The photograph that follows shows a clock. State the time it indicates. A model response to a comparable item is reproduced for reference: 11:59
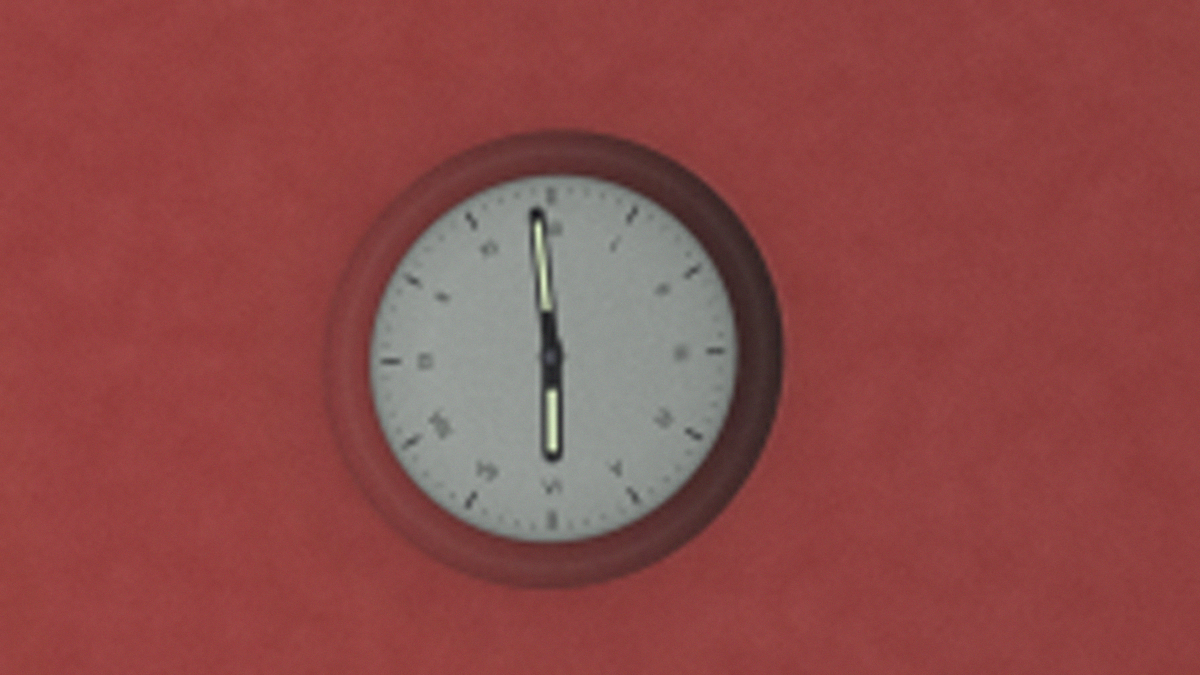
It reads 5:59
